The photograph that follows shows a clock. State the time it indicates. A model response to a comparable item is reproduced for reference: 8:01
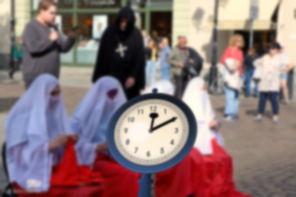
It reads 12:10
